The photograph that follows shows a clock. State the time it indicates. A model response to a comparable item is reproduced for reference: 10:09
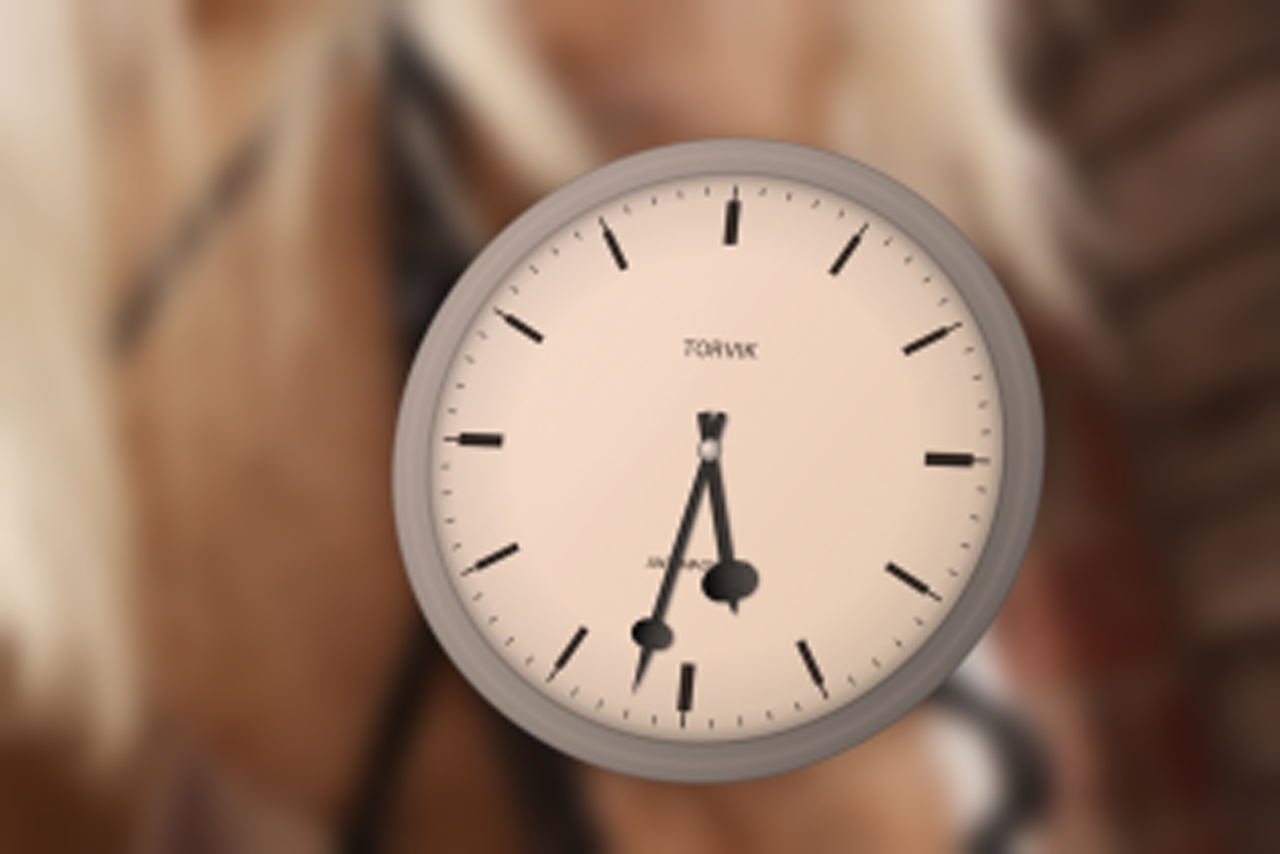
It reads 5:32
